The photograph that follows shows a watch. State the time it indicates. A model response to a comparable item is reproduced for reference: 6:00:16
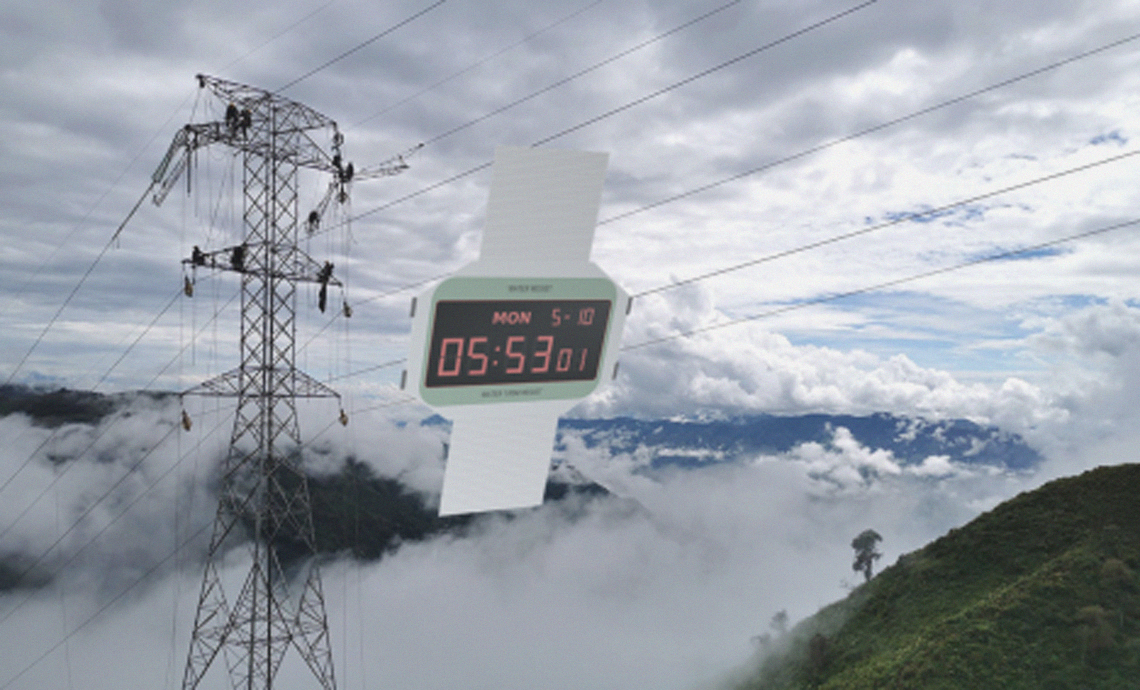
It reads 5:53:01
